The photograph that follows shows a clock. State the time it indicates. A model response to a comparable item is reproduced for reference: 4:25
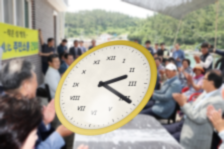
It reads 2:20
